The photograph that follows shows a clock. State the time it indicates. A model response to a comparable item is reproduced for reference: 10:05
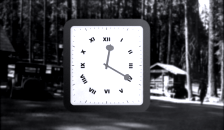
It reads 12:20
